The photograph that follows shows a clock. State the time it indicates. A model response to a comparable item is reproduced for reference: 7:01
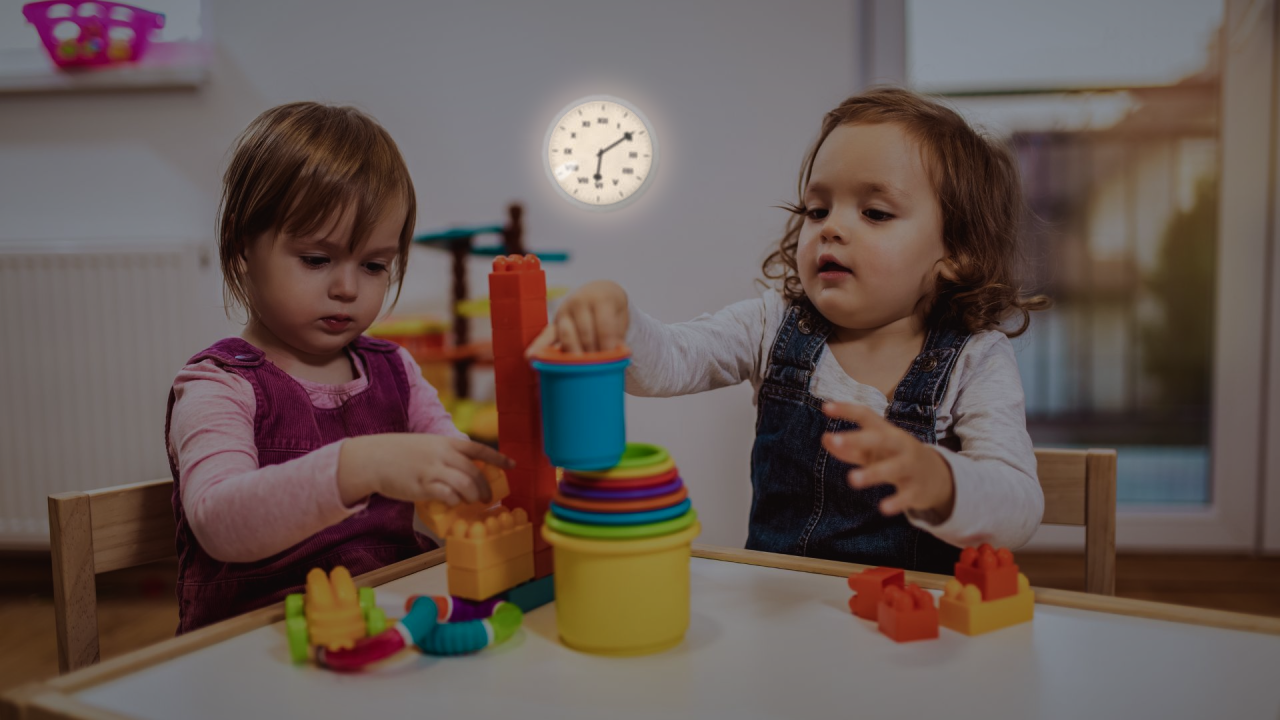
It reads 6:09
